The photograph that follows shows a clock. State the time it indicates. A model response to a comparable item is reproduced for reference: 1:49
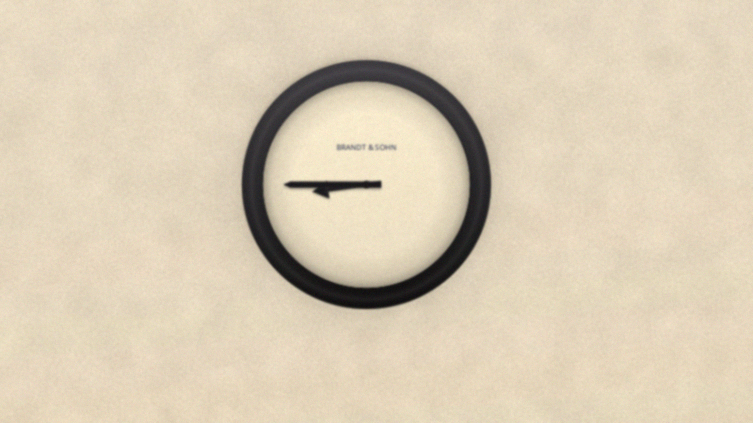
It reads 8:45
